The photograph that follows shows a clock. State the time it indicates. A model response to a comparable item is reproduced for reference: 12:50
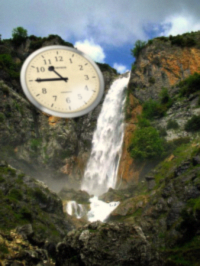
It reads 10:45
